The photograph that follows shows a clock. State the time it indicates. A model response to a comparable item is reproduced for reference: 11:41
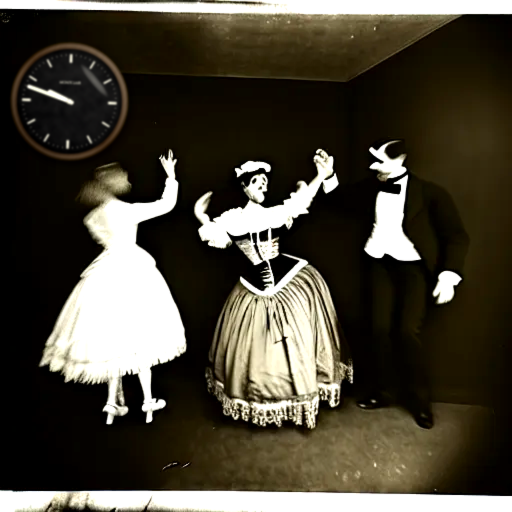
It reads 9:48
